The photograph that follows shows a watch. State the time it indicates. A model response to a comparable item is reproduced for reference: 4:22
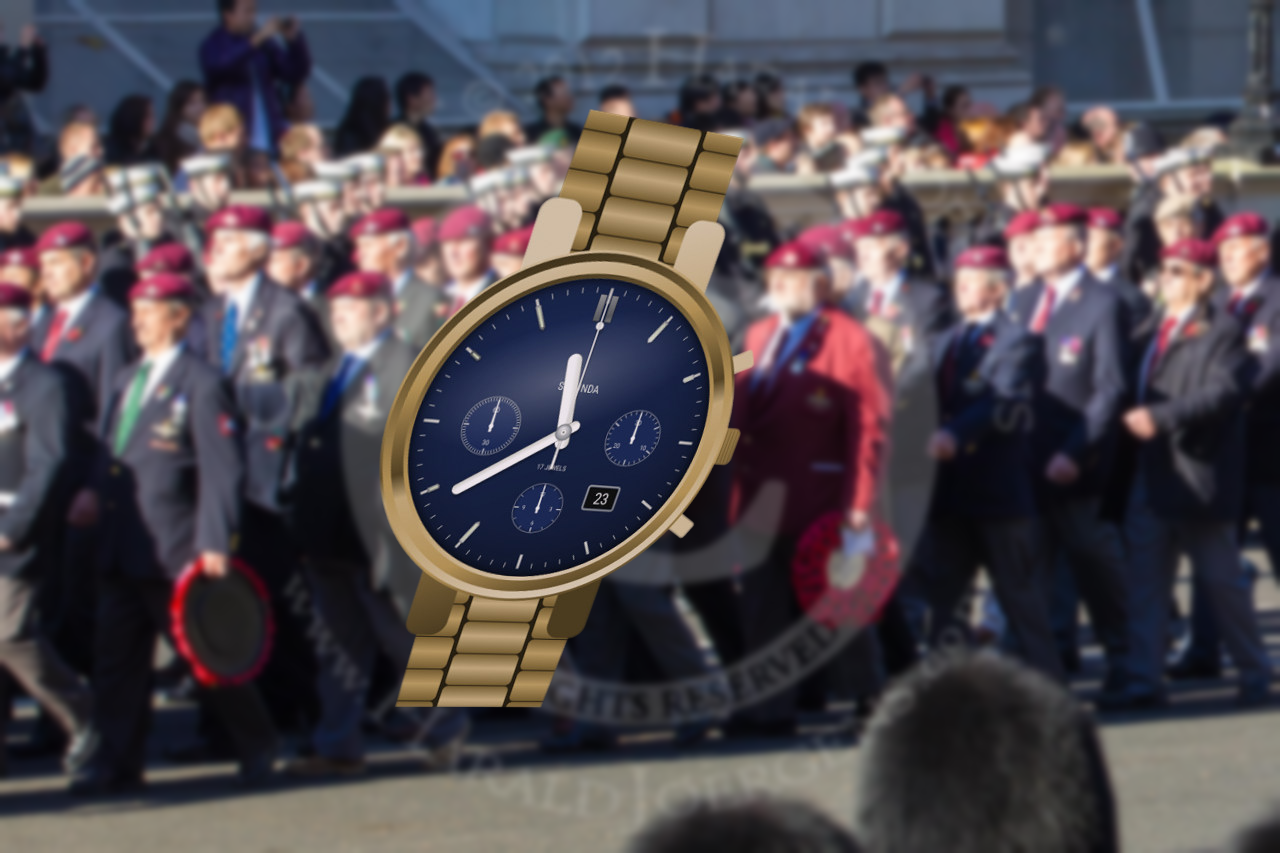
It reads 11:39
